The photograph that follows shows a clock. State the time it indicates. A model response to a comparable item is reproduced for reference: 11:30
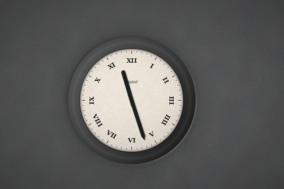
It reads 11:27
